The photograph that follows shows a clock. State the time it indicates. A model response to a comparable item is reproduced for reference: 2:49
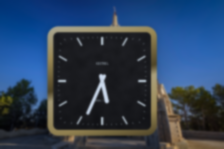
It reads 5:34
